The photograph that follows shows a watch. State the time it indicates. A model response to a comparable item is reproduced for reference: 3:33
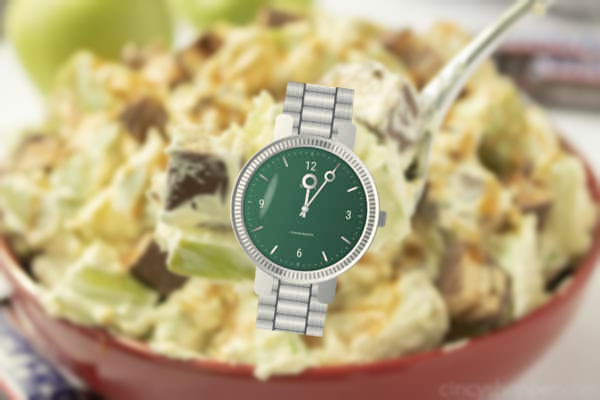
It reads 12:05
